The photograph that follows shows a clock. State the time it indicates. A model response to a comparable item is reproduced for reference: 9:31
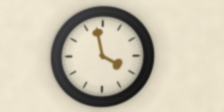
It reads 3:58
